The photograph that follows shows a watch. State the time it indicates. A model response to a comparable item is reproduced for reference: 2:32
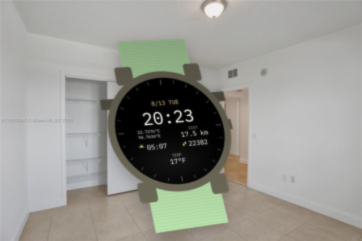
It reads 20:23
